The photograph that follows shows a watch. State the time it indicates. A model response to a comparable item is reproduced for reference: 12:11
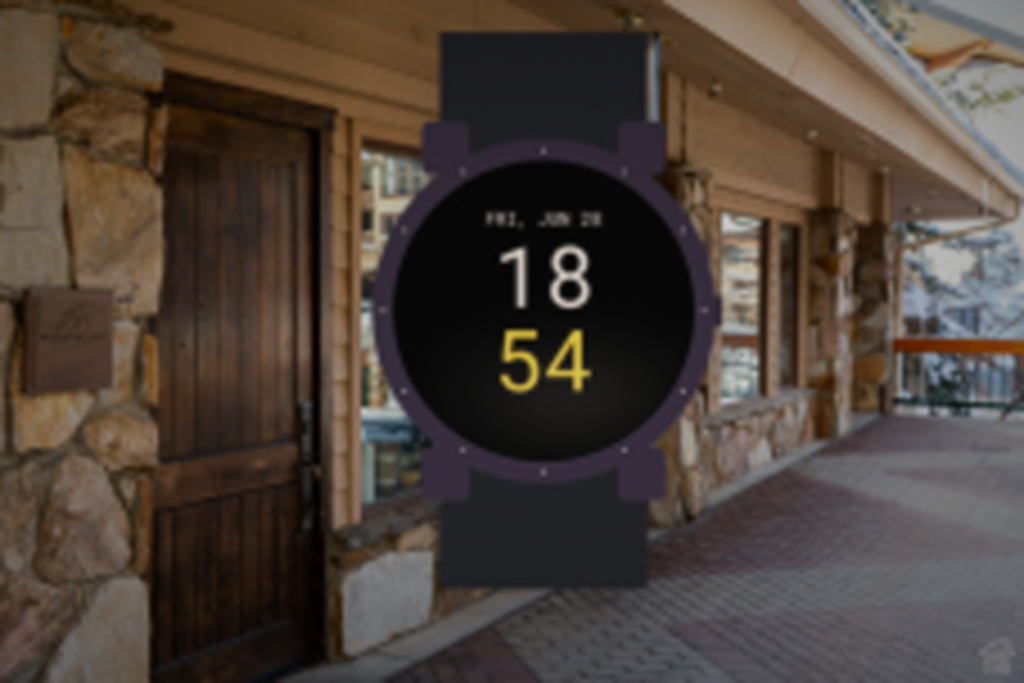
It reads 18:54
